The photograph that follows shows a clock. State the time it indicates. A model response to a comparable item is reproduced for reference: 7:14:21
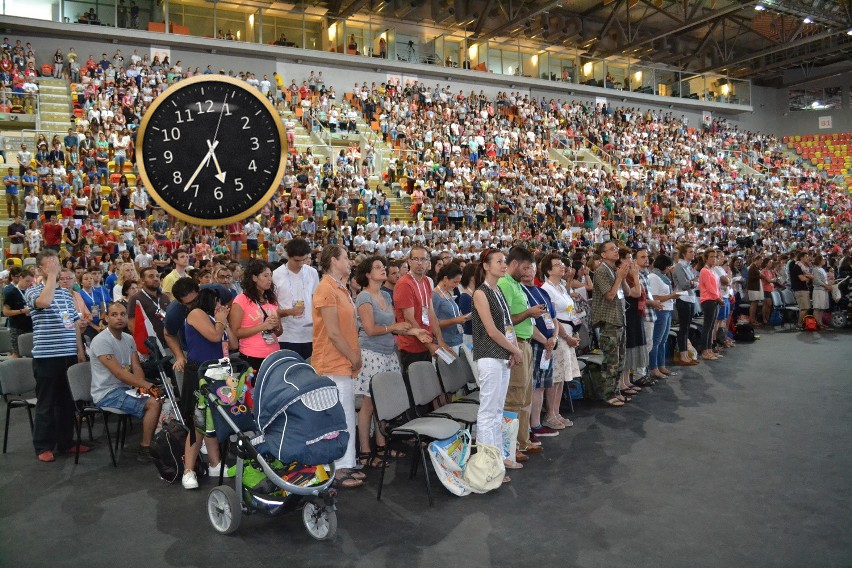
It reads 5:37:04
